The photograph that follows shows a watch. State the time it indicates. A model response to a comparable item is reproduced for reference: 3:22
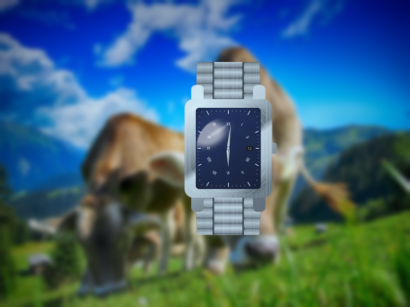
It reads 6:01
